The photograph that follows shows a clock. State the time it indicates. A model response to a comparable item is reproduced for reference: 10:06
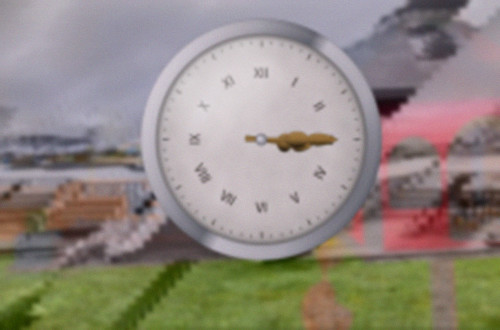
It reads 3:15
